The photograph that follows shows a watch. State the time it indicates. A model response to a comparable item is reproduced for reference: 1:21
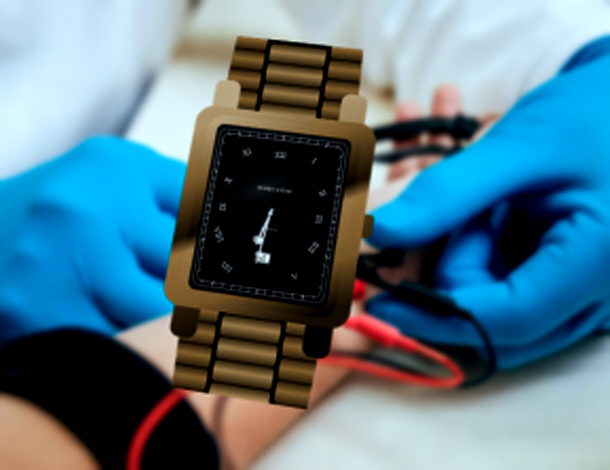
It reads 6:31
